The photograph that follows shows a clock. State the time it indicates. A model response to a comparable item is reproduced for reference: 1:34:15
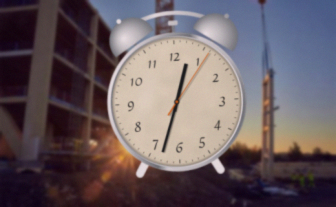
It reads 12:33:06
